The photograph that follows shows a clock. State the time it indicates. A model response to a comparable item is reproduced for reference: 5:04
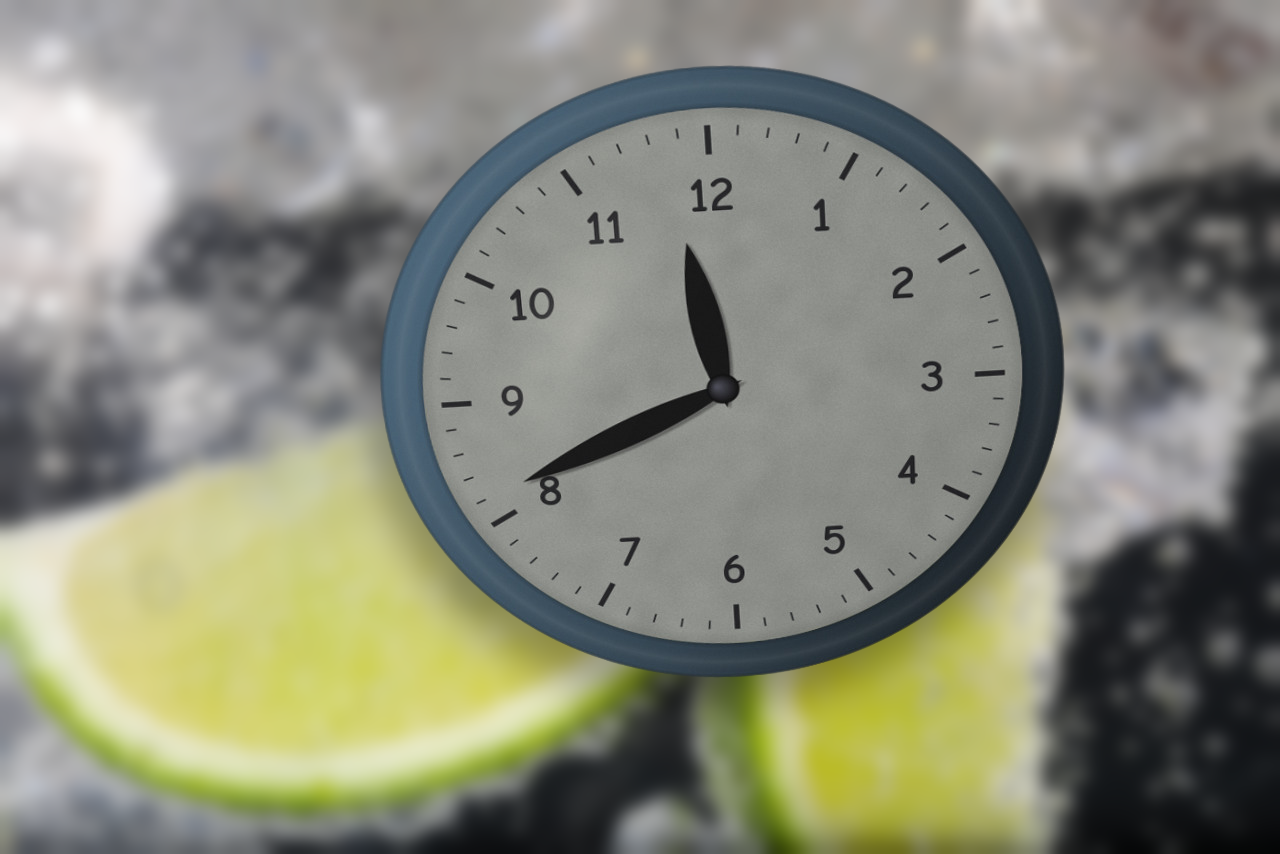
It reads 11:41
